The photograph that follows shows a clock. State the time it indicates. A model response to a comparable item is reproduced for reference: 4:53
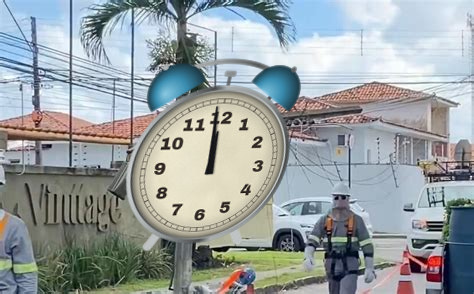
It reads 11:59
